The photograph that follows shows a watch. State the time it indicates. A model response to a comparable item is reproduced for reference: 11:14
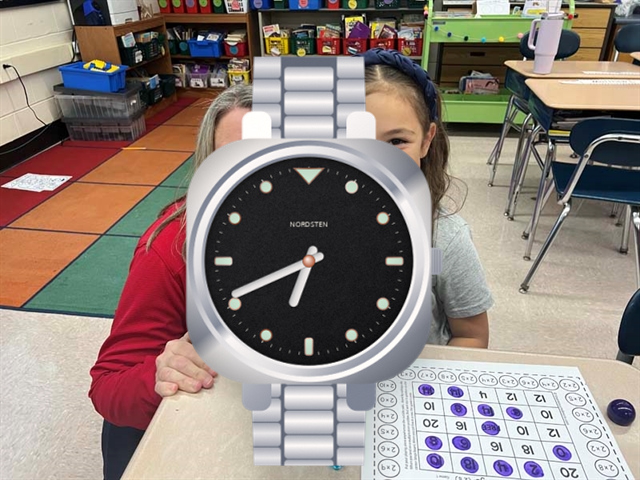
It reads 6:41
